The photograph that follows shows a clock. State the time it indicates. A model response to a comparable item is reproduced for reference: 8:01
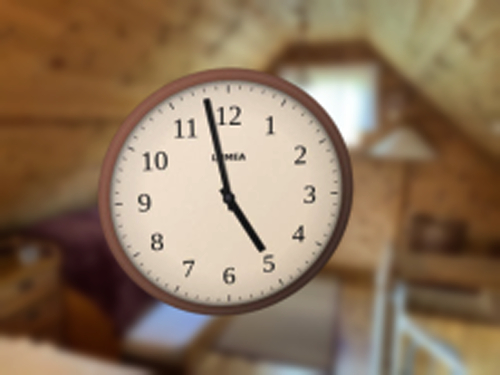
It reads 4:58
